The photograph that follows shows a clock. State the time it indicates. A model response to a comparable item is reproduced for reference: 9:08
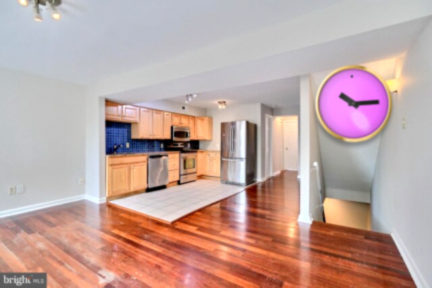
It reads 10:15
